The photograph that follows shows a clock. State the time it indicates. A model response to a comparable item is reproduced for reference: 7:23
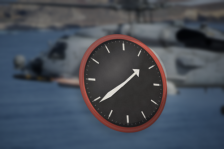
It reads 1:39
